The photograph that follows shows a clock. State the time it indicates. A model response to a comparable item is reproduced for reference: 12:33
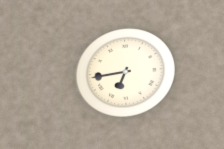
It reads 6:44
